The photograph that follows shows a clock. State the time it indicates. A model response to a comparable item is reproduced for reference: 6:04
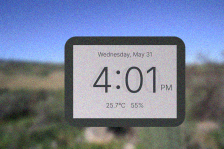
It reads 4:01
